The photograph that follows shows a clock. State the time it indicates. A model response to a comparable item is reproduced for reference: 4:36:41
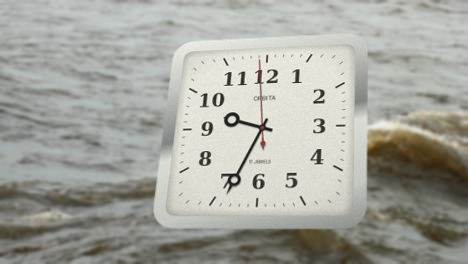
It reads 9:33:59
